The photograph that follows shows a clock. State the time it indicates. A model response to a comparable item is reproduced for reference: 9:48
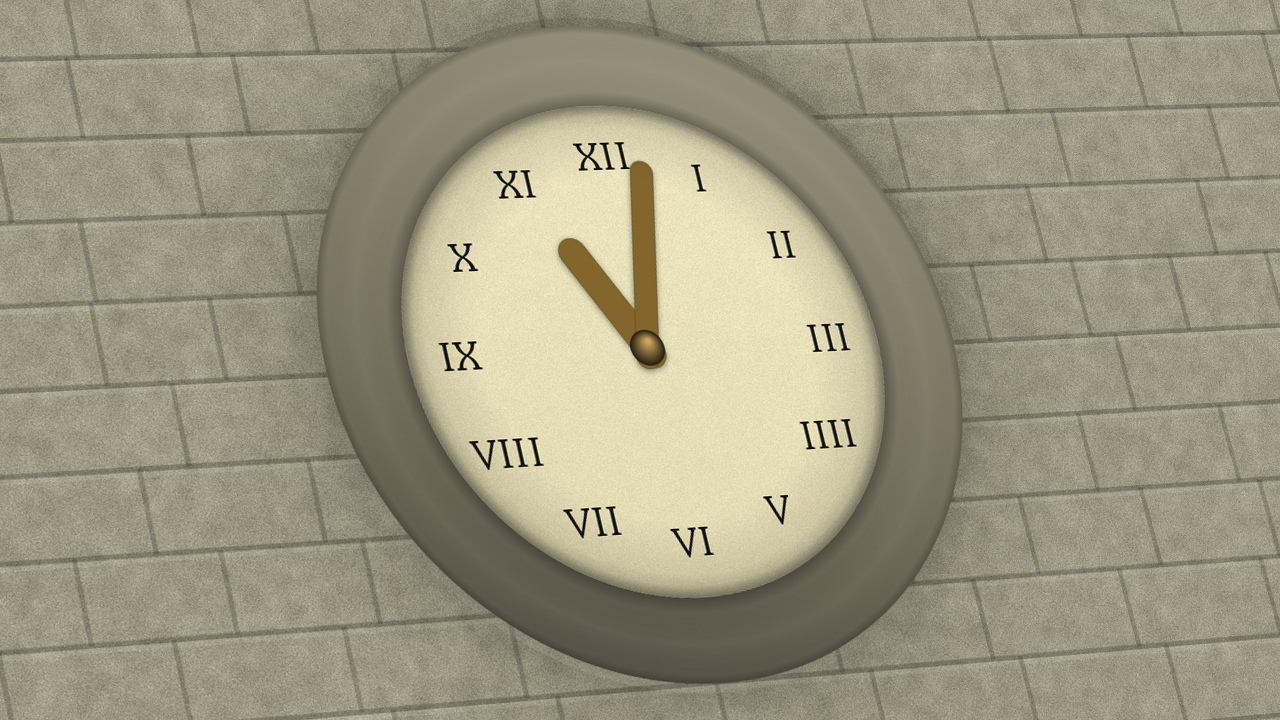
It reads 11:02
